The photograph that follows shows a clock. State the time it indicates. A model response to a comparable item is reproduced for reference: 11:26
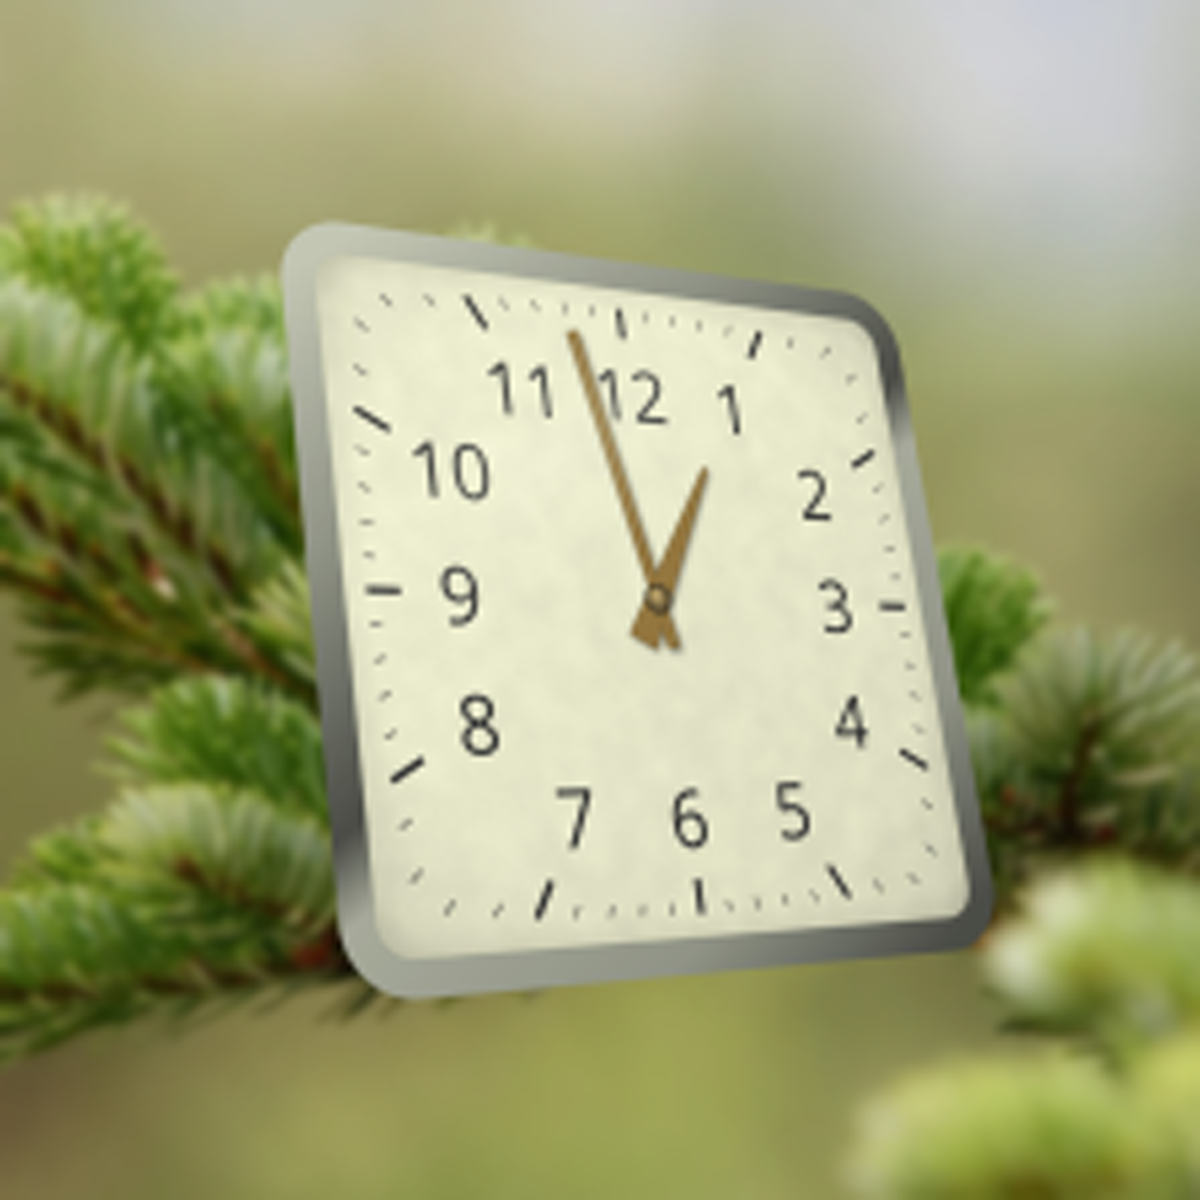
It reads 12:58
